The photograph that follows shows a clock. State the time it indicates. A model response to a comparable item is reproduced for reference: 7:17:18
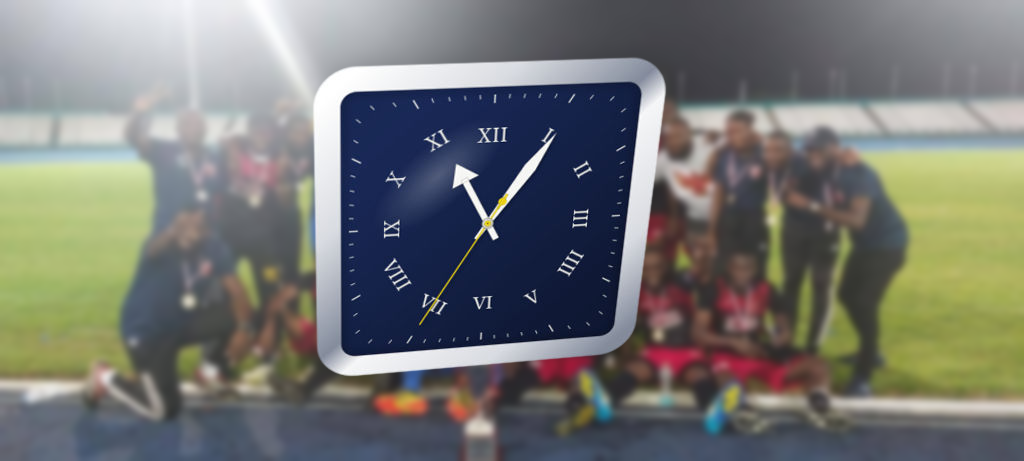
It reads 11:05:35
